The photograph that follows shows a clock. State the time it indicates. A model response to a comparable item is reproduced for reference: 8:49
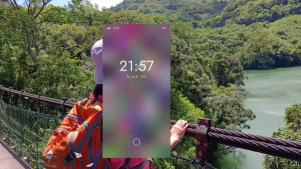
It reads 21:57
